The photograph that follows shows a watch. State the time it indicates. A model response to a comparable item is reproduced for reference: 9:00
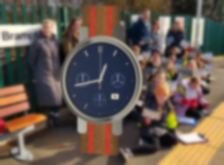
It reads 12:43
